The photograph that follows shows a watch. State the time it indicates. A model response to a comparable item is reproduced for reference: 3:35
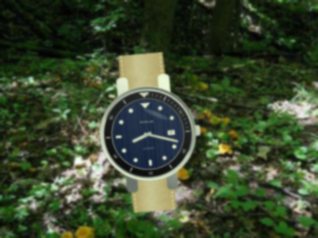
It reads 8:18
